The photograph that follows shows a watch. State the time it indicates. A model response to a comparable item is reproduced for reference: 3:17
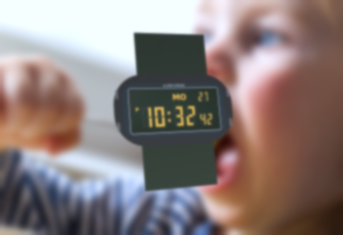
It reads 10:32
